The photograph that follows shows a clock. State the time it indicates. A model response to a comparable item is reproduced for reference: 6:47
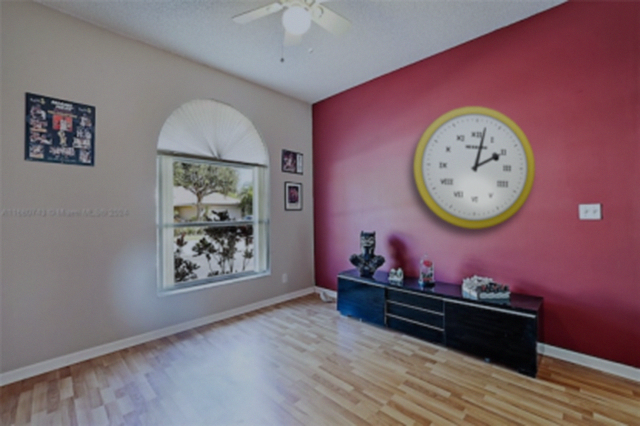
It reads 2:02
